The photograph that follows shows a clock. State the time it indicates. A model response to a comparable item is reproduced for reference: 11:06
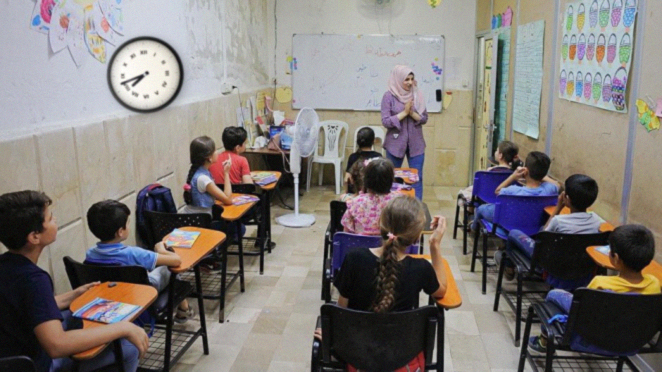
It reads 7:42
